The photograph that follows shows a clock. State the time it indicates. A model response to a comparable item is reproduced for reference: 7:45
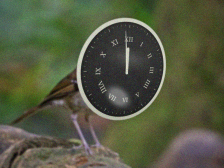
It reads 11:59
